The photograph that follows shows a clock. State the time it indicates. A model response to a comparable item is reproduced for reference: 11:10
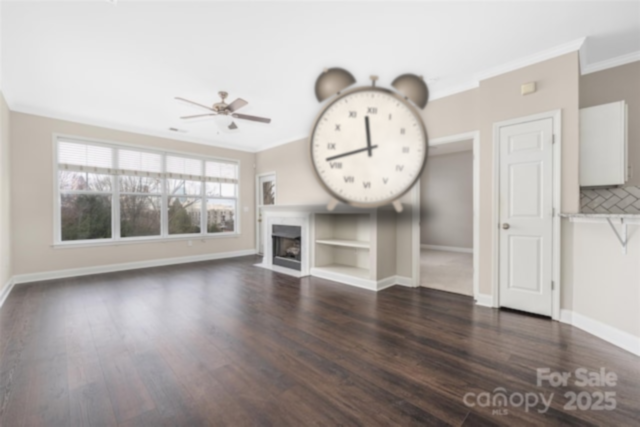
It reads 11:42
